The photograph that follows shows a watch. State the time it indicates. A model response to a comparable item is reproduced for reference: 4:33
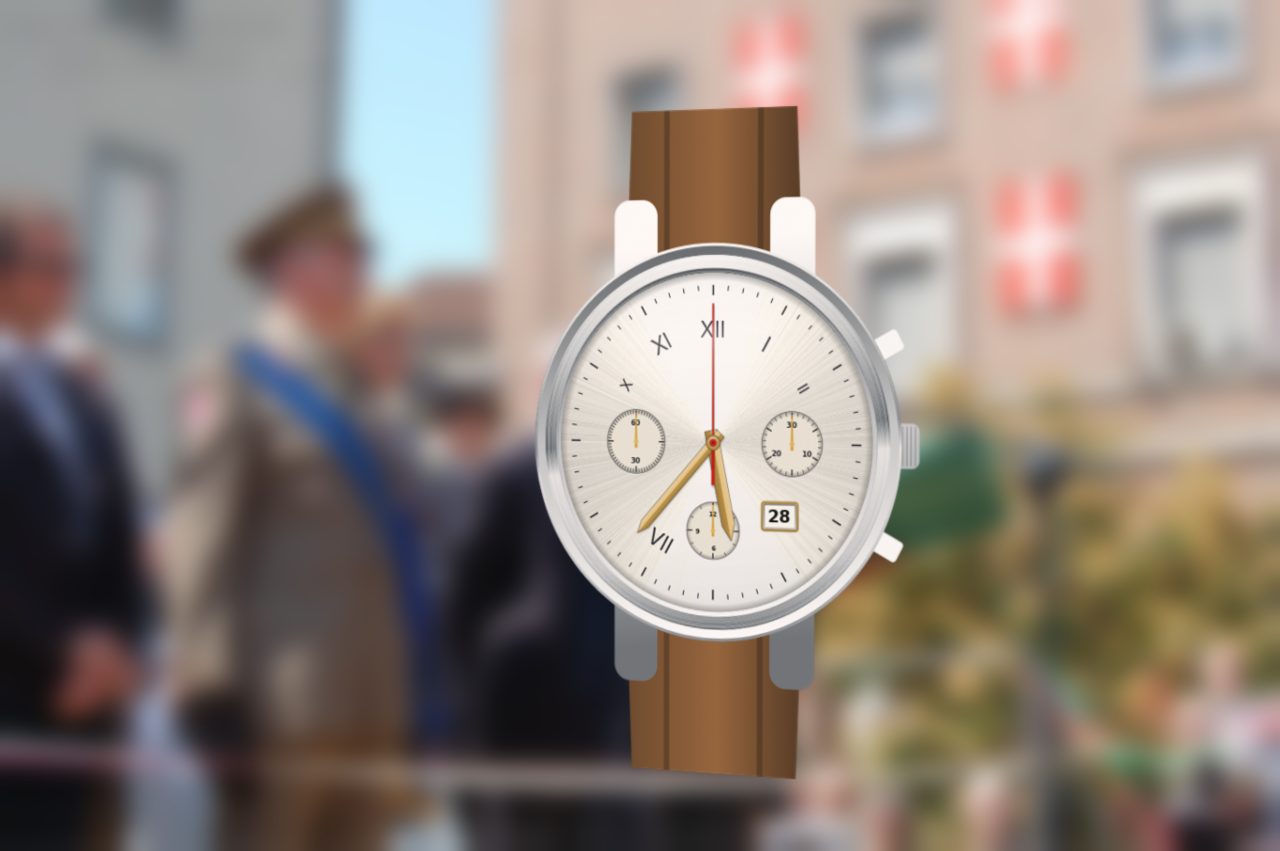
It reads 5:37
